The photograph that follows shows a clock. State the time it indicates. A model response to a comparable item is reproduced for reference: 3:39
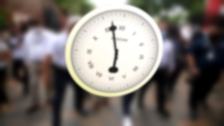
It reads 5:57
